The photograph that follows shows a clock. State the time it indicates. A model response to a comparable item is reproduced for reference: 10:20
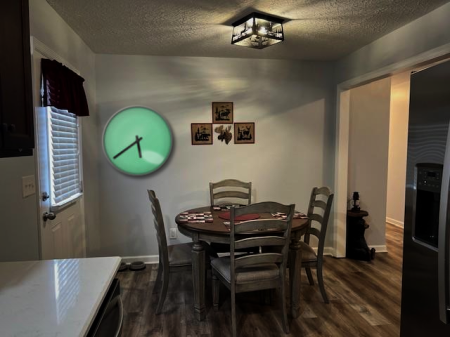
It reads 5:39
